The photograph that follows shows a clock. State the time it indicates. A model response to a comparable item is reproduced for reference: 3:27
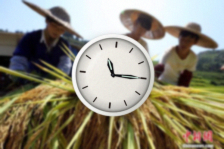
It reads 11:15
